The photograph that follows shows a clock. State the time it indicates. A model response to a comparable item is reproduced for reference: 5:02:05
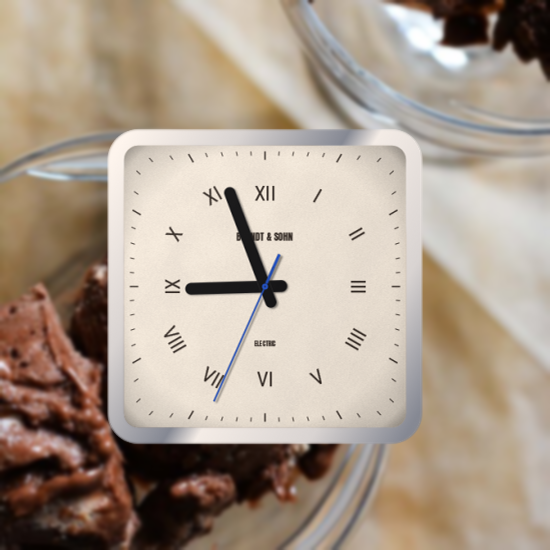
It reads 8:56:34
